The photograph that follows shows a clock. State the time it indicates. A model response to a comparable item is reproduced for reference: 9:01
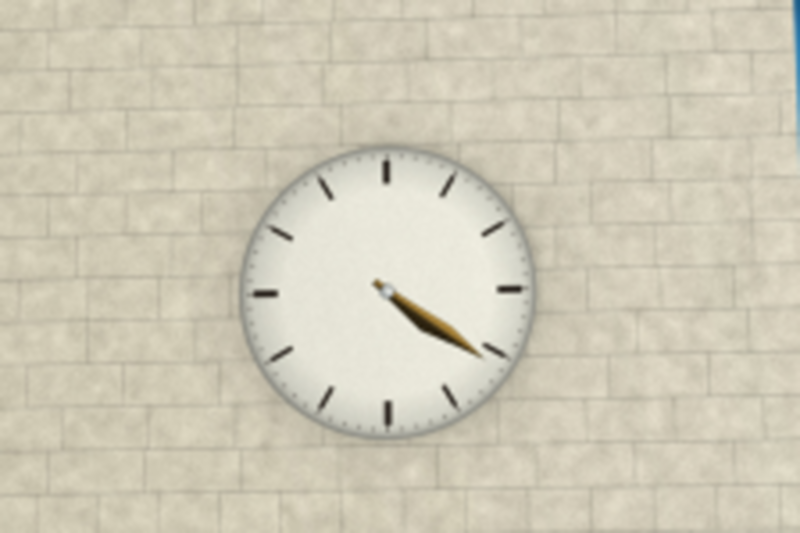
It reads 4:21
